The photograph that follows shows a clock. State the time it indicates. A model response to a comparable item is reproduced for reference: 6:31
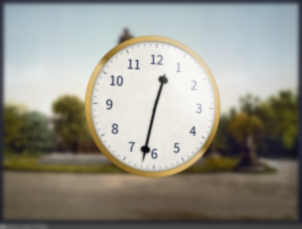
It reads 12:32
